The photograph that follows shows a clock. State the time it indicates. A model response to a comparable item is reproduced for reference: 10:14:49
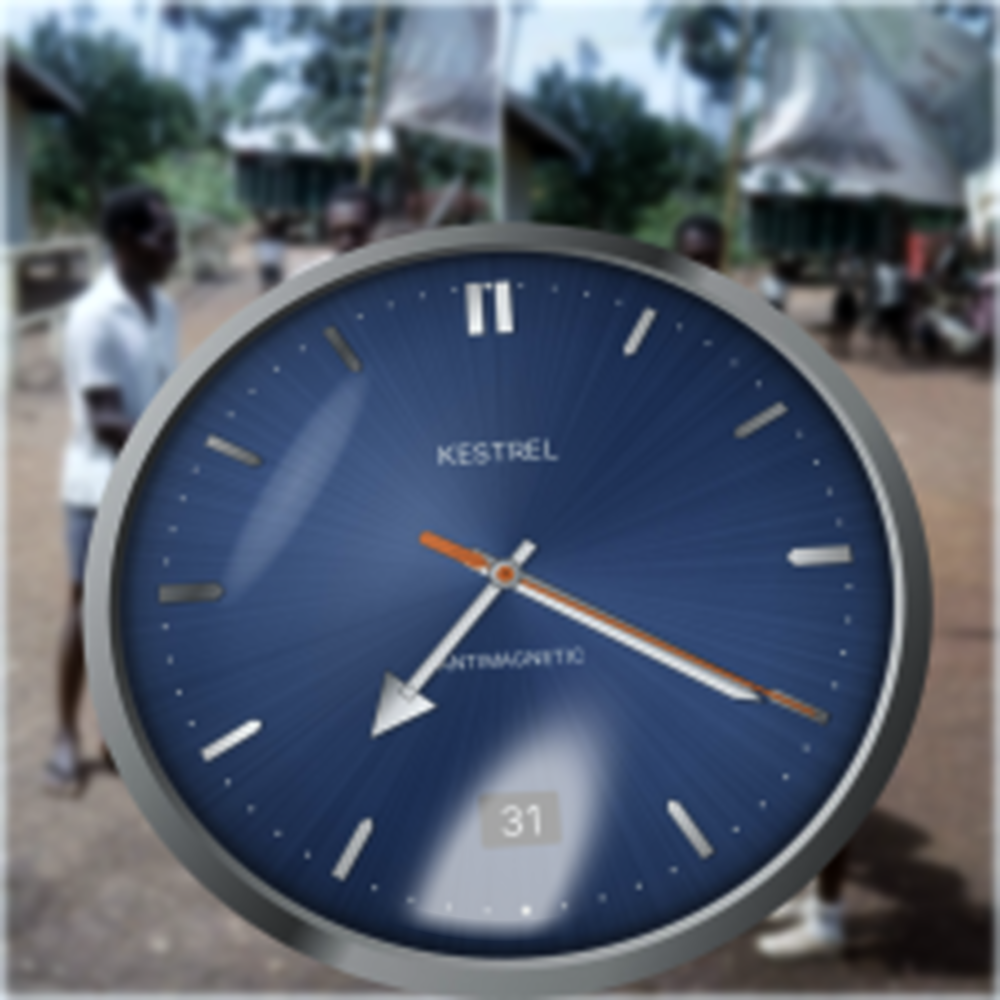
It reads 7:20:20
